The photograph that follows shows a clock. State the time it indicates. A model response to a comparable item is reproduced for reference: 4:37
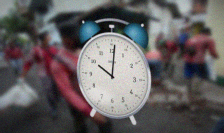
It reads 10:01
